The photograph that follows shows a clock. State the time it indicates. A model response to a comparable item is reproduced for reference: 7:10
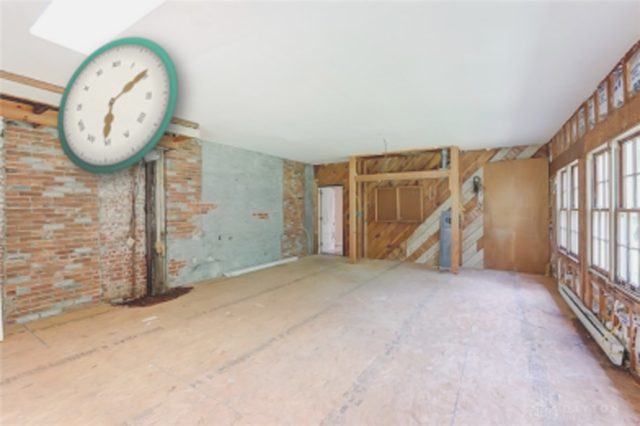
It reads 6:09
